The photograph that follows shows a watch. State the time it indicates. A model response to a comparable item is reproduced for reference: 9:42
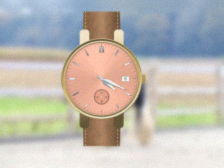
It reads 4:19
